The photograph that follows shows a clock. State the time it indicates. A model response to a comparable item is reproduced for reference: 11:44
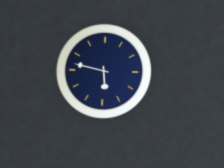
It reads 5:47
